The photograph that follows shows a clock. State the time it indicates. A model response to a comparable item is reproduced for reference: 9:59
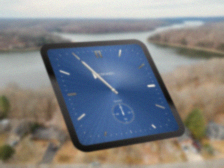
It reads 10:55
